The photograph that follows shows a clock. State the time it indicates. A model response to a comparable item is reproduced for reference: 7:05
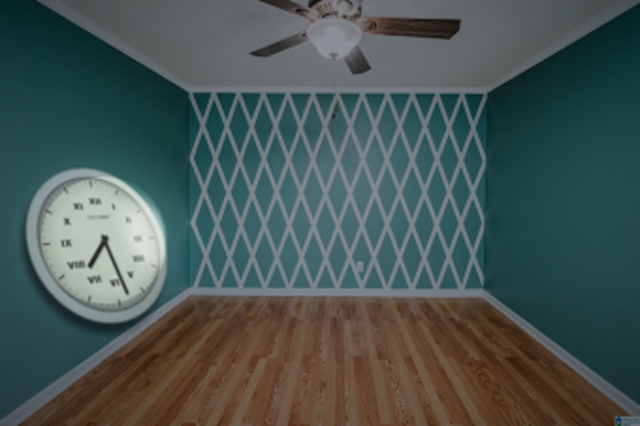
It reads 7:28
